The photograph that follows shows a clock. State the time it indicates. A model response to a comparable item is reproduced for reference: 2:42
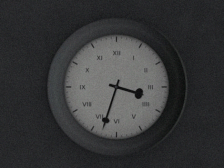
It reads 3:33
